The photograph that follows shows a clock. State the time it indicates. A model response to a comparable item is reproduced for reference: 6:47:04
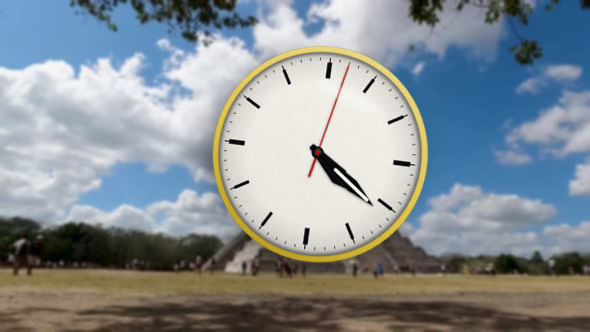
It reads 4:21:02
